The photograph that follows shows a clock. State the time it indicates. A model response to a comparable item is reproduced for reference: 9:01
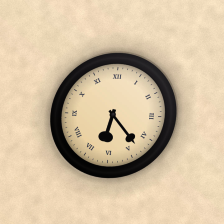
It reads 6:23
